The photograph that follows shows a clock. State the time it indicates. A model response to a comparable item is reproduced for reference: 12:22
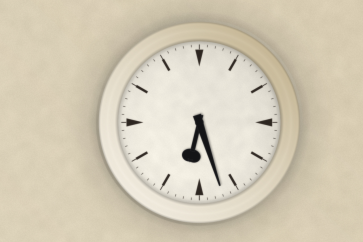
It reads 6:27
